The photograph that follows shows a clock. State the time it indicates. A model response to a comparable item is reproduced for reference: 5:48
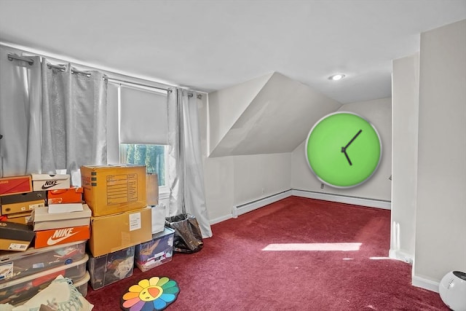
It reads 5:07
